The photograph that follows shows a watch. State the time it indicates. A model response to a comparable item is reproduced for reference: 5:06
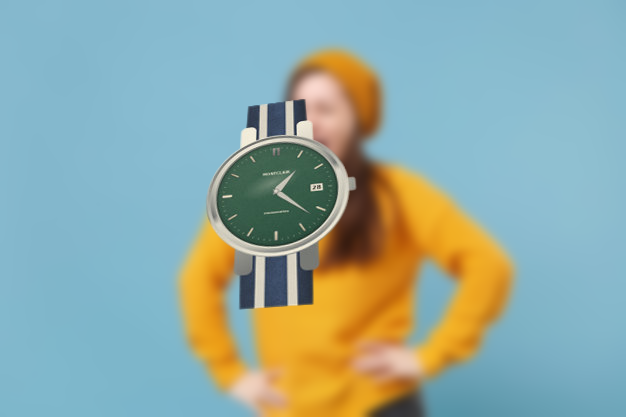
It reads 1:22
